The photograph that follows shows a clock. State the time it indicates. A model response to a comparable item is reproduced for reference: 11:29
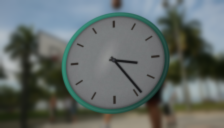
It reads 3:24
